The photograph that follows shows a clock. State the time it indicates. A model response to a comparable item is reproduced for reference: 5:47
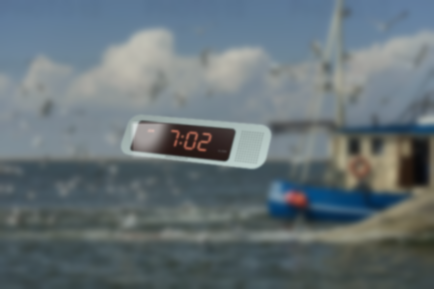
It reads 7:02
